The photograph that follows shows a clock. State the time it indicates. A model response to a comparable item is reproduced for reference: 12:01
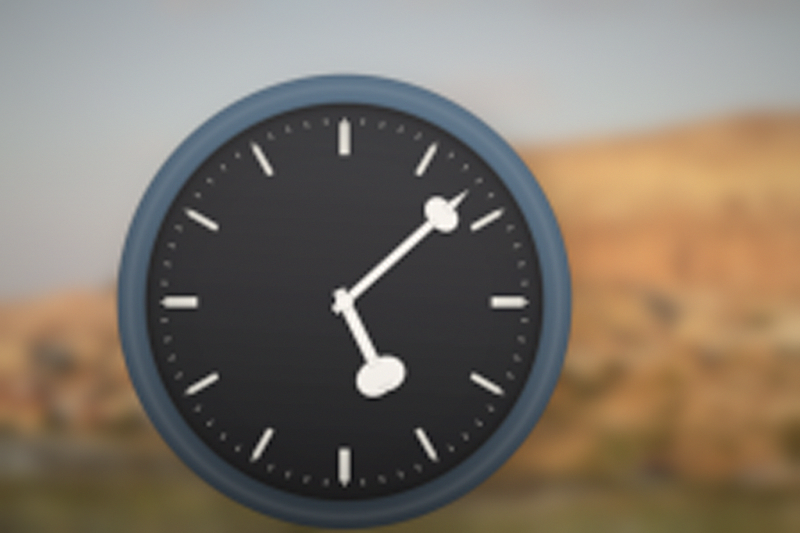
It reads 5:08
